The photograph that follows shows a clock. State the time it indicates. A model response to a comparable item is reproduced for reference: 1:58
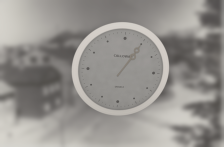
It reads 1:05
